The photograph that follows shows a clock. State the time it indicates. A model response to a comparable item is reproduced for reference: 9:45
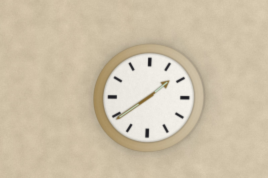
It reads 1:39
